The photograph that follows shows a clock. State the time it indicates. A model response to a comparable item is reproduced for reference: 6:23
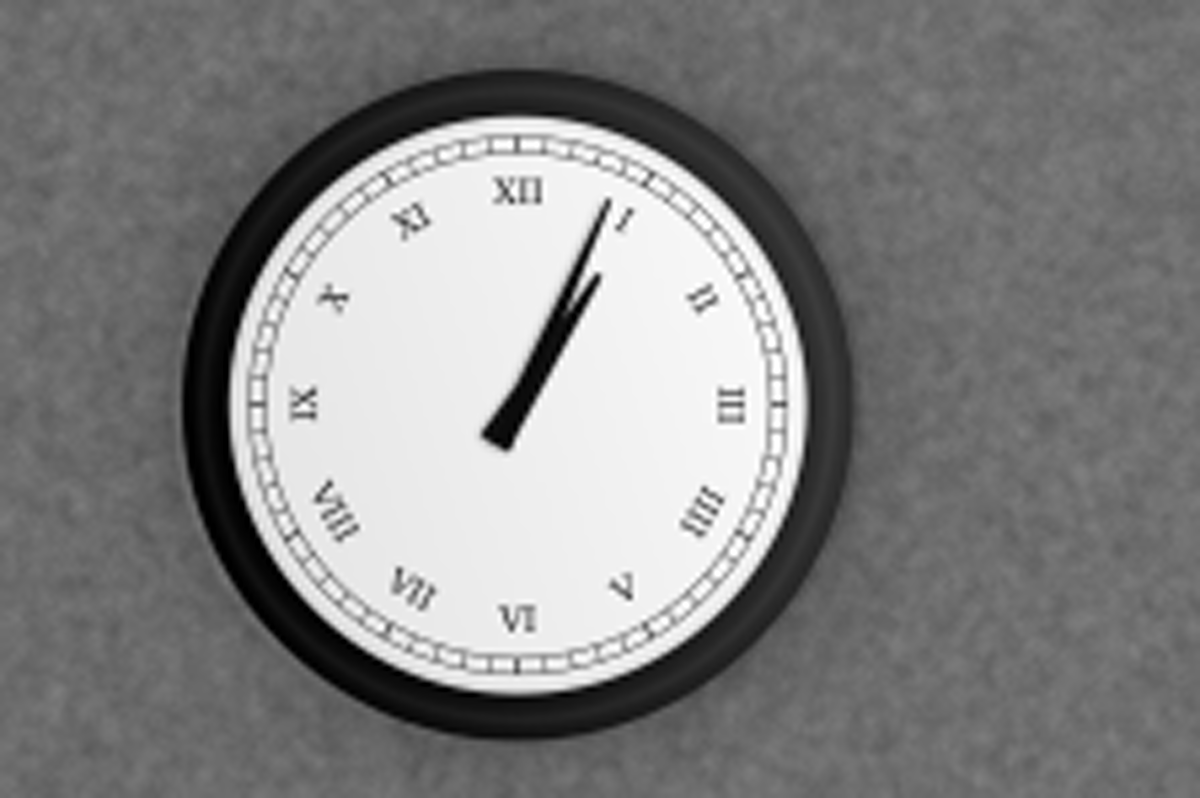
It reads 1:04
